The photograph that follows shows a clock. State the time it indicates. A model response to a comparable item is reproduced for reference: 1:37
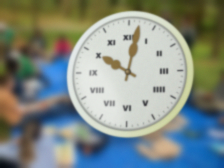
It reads 10:02
